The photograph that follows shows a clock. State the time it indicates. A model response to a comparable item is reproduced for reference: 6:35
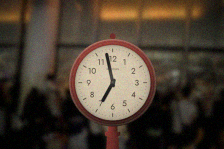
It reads 6:58
